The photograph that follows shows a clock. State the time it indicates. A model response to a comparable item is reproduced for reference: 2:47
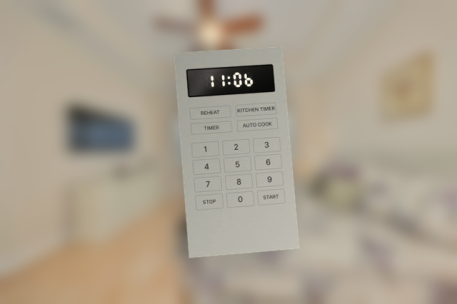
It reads 11:06
